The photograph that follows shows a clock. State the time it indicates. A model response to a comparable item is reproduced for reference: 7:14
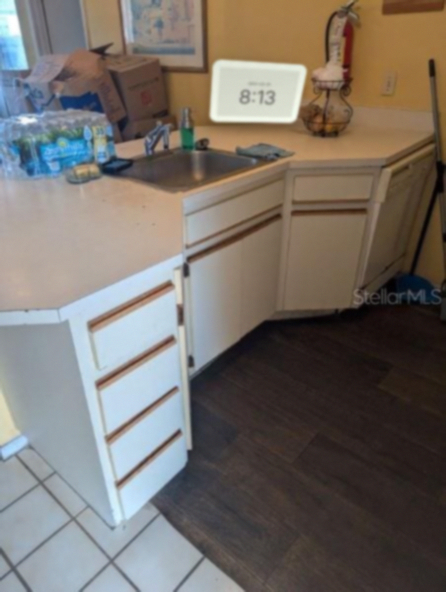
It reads 8:13
